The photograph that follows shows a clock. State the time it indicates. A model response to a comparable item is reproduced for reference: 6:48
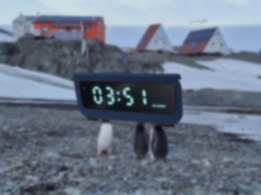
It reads 3:51
